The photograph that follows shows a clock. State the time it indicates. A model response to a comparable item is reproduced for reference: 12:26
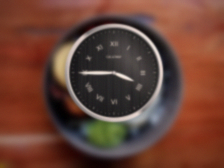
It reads 3:45
